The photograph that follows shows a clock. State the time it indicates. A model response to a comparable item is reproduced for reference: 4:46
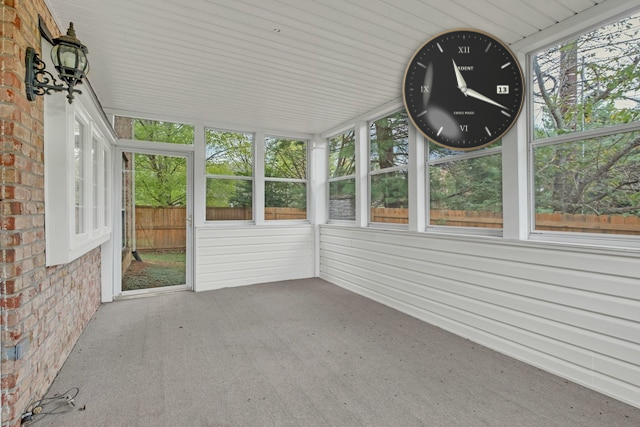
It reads 11:19
